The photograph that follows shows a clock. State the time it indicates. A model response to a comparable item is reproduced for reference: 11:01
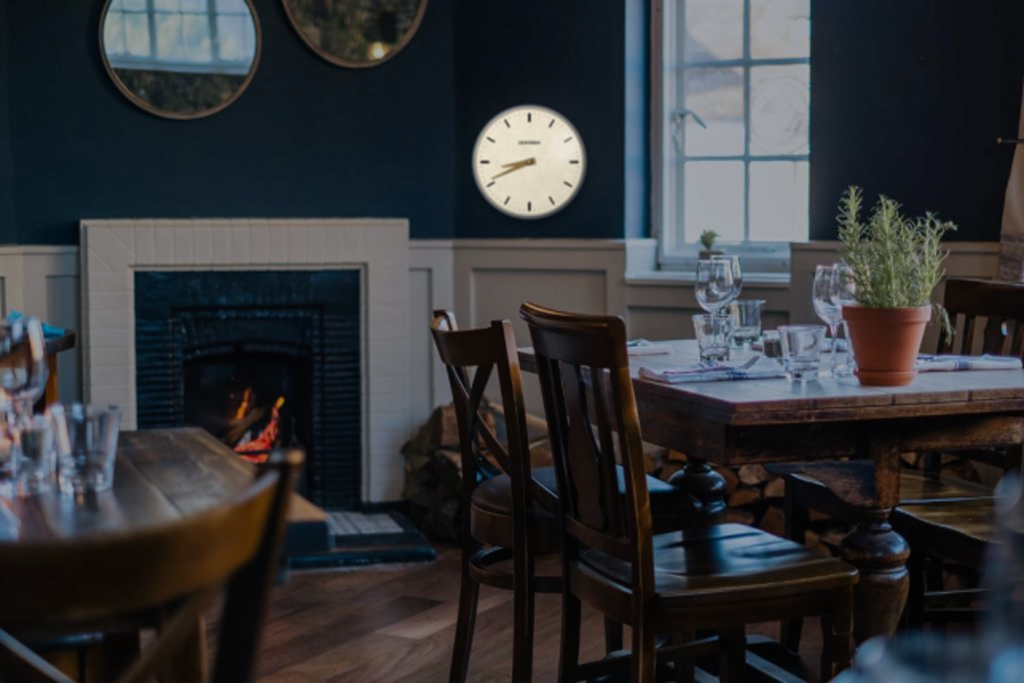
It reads 8:41
